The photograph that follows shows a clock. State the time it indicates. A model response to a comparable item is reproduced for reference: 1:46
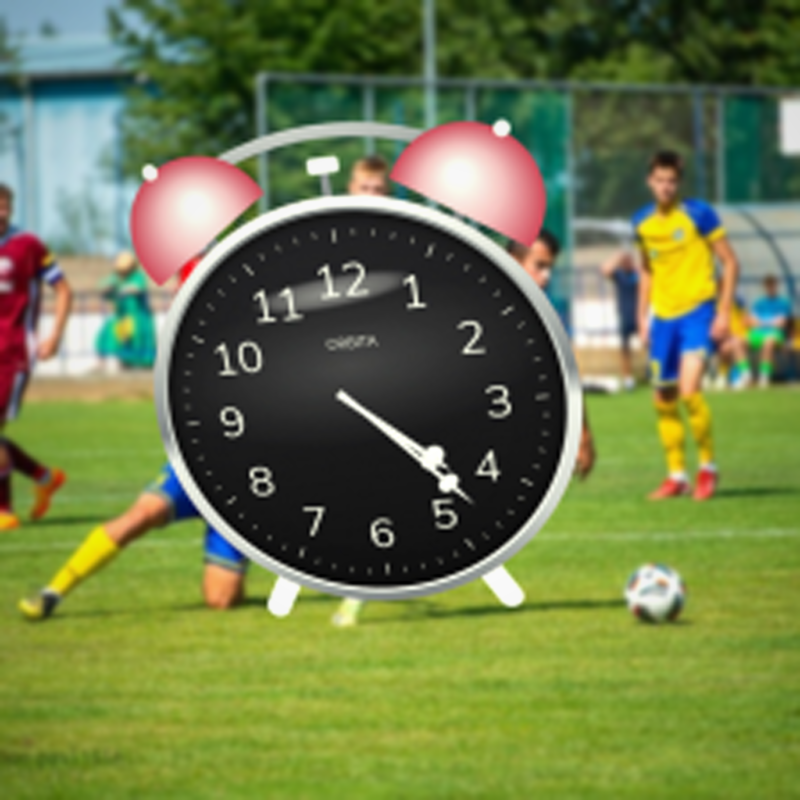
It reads 4:23
